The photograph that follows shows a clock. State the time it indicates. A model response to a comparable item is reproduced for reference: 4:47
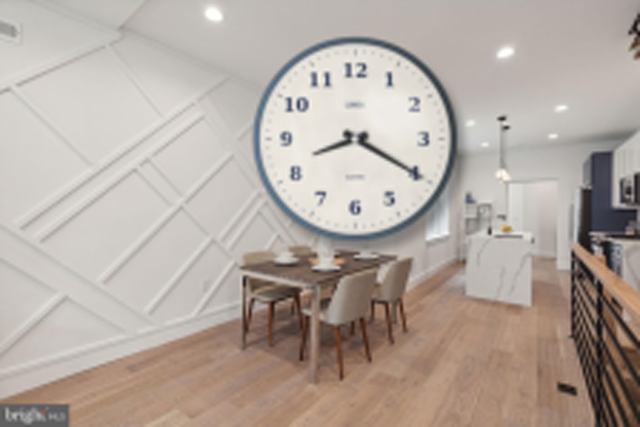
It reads 8:20
